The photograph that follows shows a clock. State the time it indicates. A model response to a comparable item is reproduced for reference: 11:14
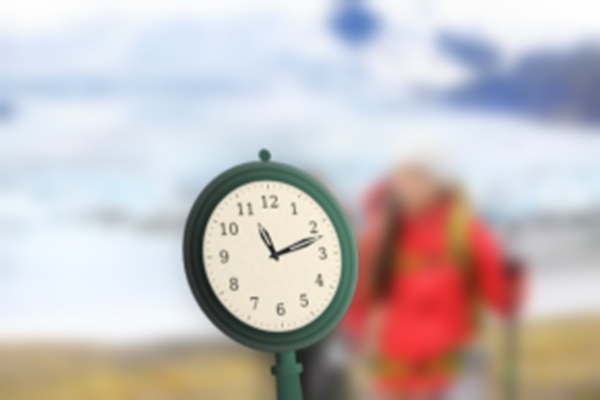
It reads 11:12
